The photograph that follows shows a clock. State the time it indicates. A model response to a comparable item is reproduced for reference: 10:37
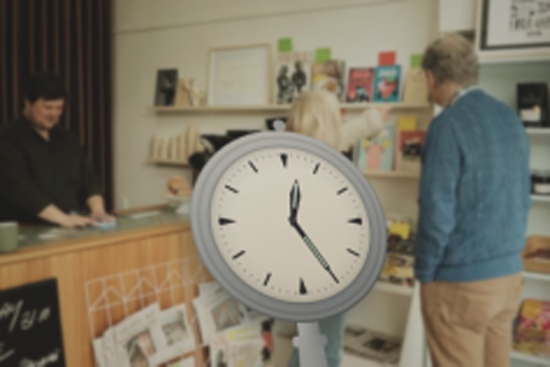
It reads 12:25
